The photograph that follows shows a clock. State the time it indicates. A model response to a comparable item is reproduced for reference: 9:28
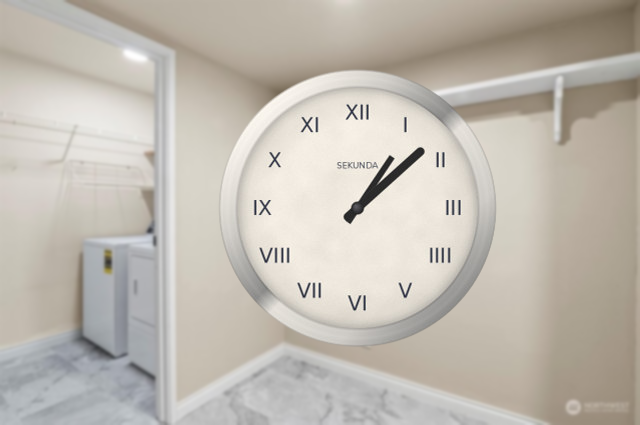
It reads 1:08
